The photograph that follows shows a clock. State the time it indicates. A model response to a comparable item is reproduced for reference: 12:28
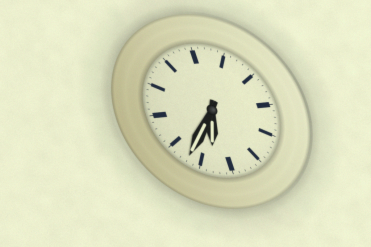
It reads 6:37
